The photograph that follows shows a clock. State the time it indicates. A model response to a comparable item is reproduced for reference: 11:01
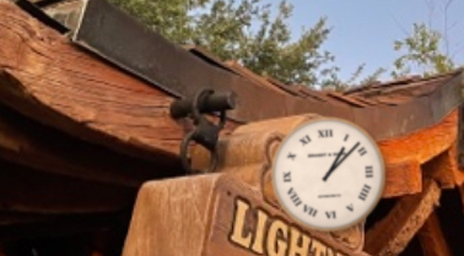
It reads 1:08
